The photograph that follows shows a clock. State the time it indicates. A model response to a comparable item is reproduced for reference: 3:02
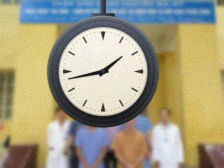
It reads 1:43
